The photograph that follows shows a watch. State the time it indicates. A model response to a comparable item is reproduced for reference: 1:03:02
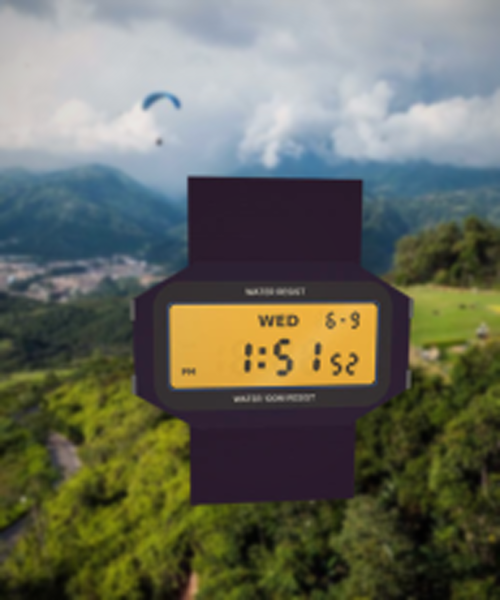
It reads 1:51:52
